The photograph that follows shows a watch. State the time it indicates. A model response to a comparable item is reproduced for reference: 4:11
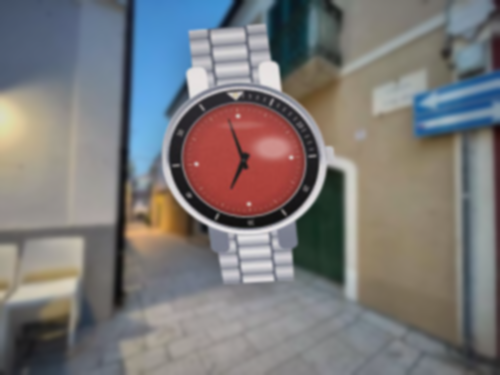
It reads 6:58
